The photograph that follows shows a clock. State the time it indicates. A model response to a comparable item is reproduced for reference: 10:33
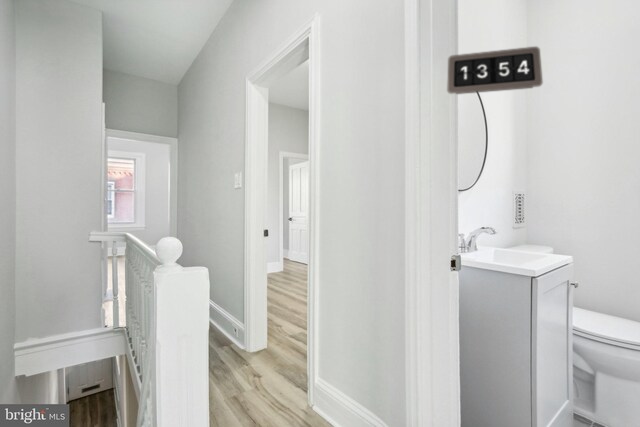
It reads 13:54
